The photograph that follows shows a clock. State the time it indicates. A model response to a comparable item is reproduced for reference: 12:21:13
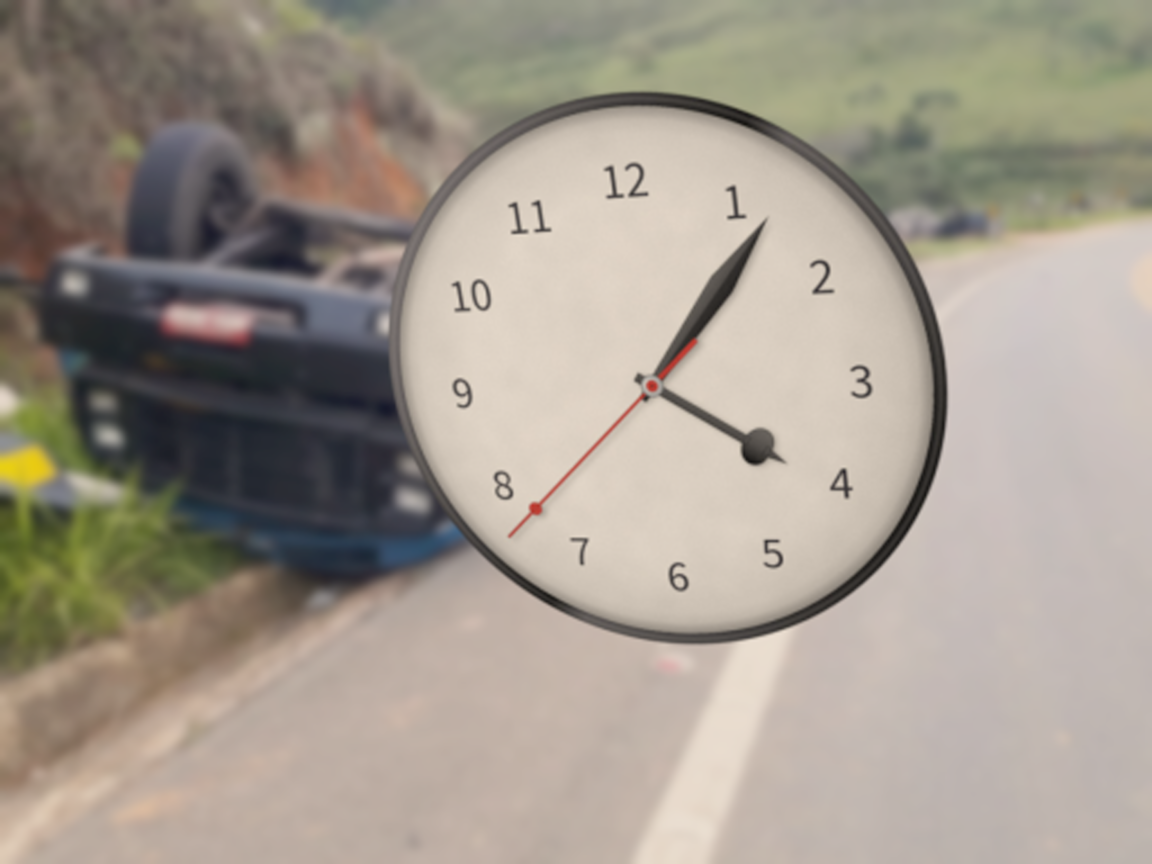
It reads 4:06:38
